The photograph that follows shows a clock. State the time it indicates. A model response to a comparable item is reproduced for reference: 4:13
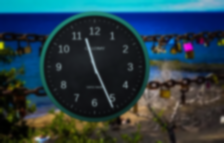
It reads 11:26
